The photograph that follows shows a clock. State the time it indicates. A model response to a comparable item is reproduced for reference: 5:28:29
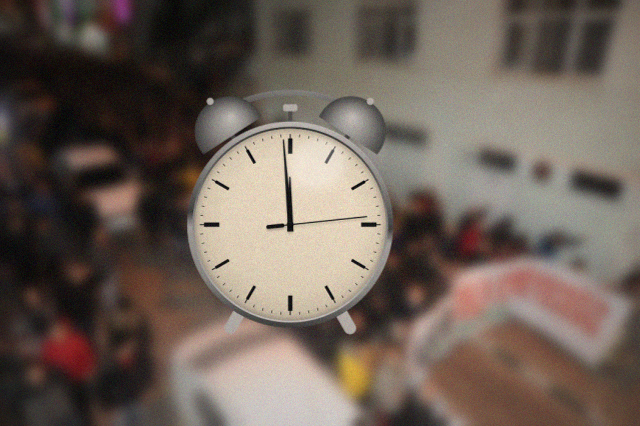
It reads 11:59:14
